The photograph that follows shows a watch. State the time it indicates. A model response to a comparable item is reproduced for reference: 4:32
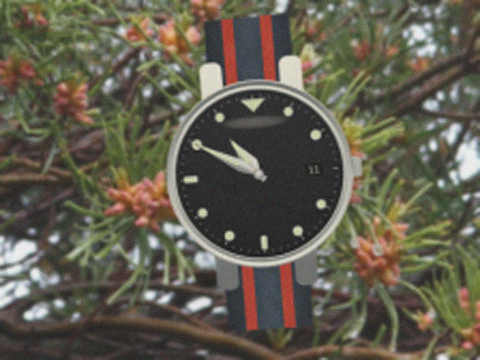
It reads 10:50
